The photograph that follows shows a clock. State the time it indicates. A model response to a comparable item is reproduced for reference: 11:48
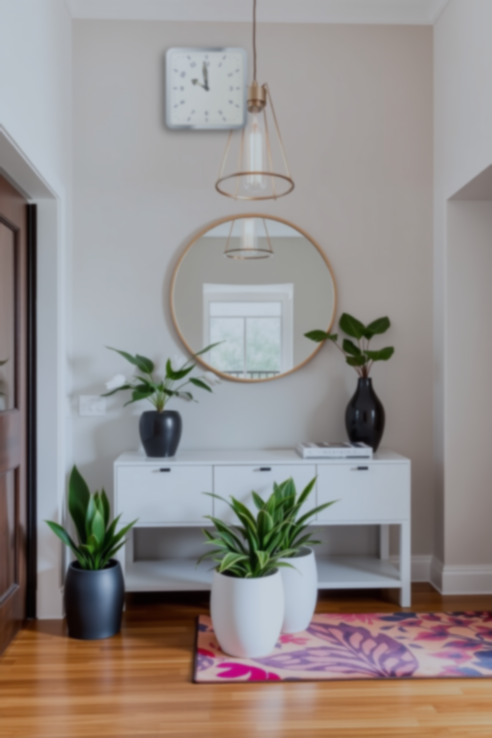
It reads 9:59
